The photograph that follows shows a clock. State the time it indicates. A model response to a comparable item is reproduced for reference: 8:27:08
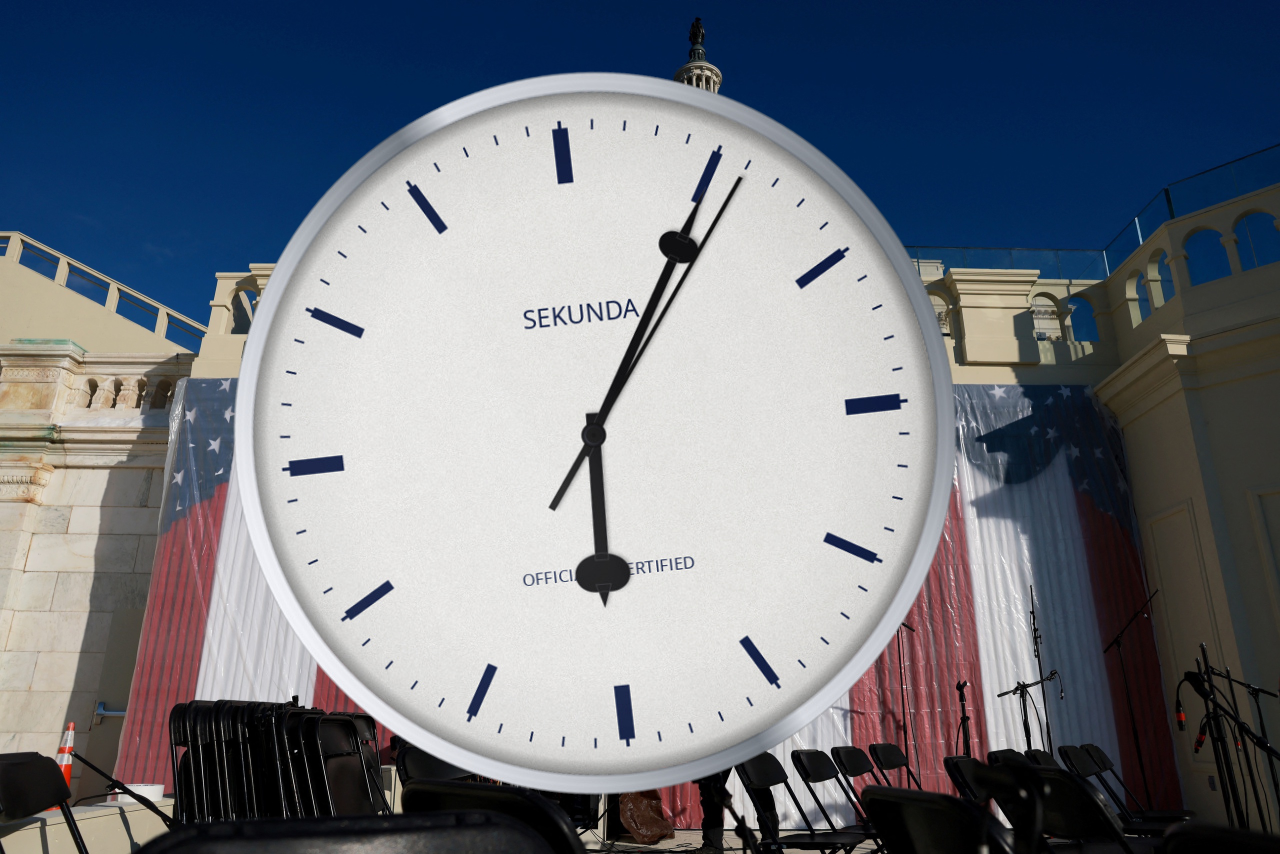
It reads 6:05:06
